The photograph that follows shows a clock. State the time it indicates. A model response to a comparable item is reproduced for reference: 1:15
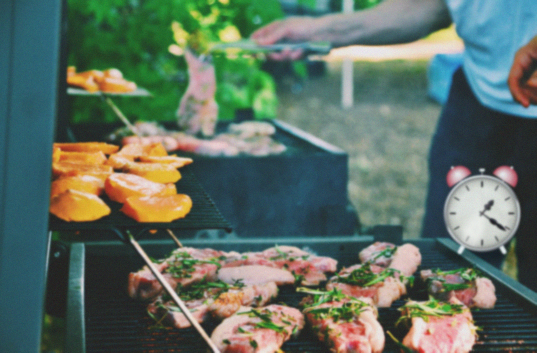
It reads 1:21
